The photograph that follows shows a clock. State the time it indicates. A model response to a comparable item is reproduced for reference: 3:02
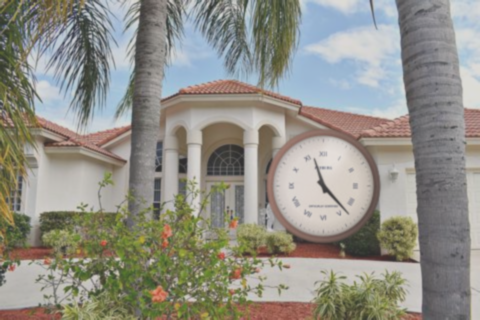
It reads 11:23
